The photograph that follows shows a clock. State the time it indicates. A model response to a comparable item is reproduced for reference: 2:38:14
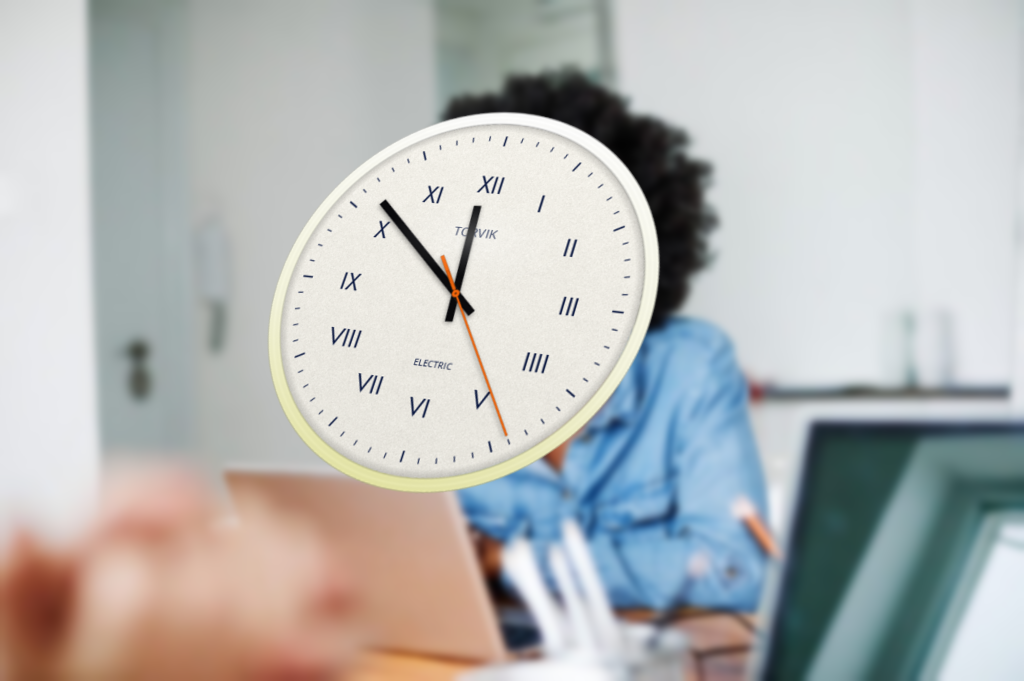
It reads 11:51:24
